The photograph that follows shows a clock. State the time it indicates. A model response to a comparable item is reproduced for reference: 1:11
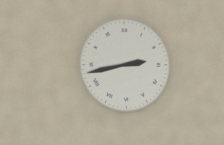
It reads 2:43
